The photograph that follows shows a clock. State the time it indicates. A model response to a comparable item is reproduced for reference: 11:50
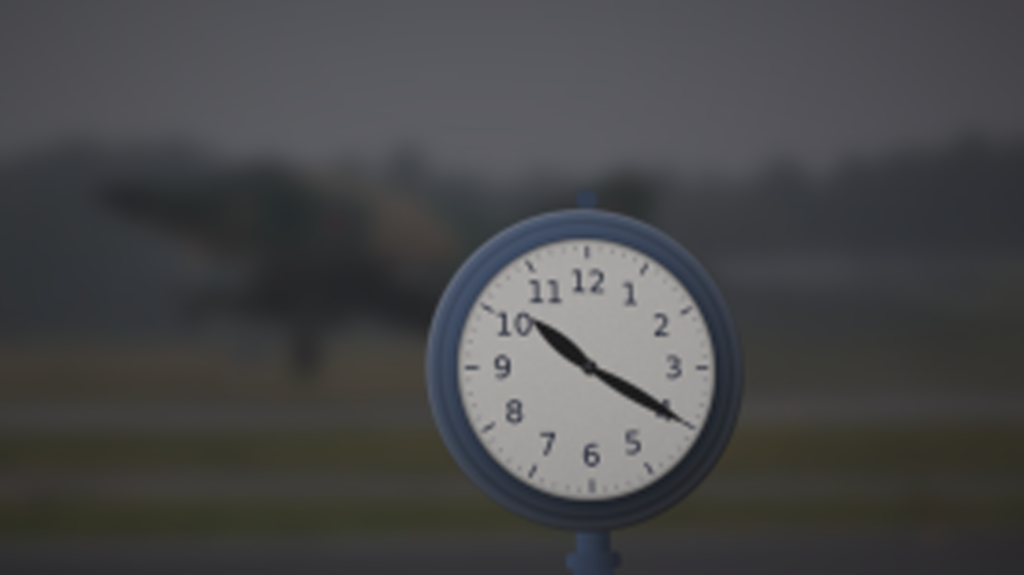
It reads 10:20
